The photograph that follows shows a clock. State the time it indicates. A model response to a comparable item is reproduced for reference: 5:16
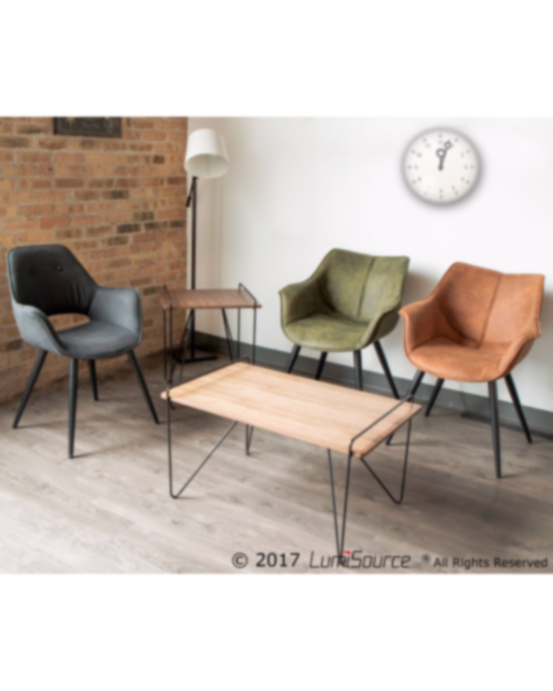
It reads 12:03
